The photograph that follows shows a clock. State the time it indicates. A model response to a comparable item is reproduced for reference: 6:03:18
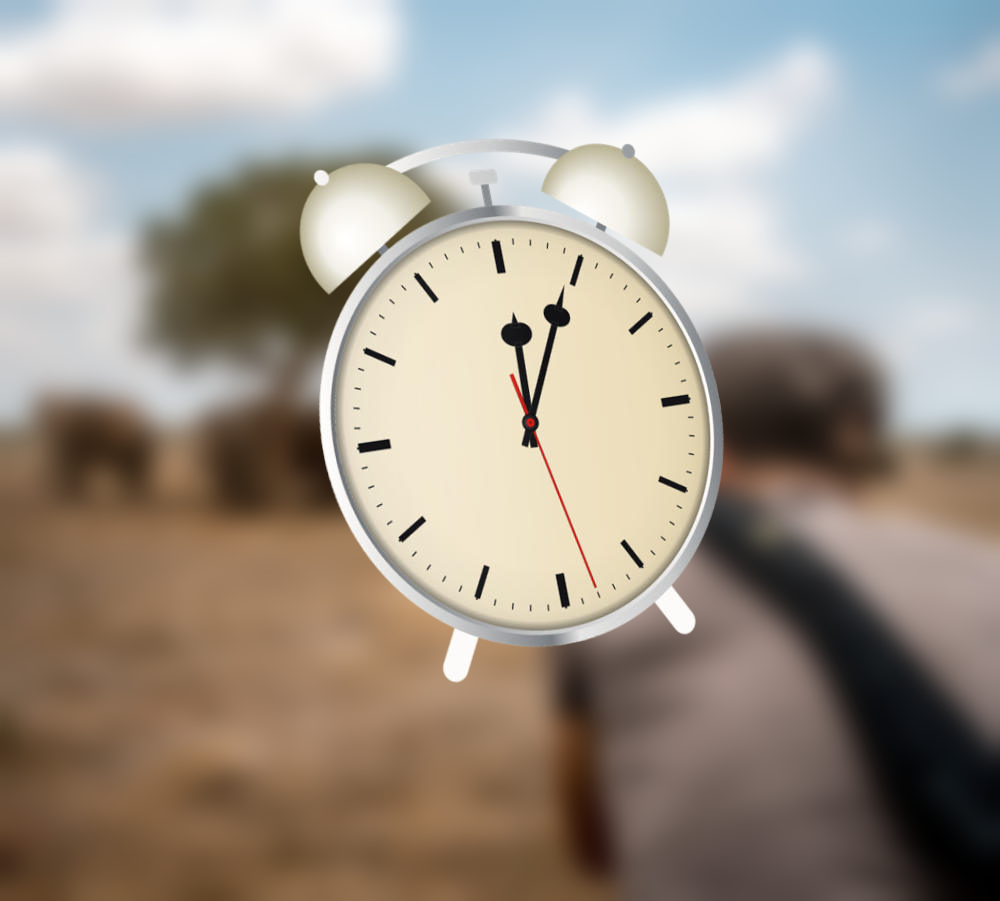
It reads 12:04:28
